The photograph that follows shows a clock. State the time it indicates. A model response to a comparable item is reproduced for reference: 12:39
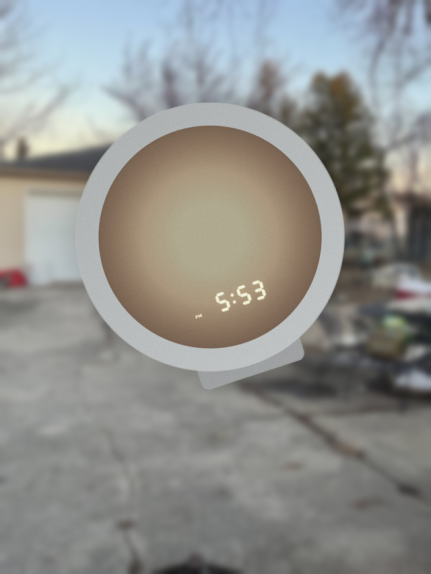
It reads 5:53
